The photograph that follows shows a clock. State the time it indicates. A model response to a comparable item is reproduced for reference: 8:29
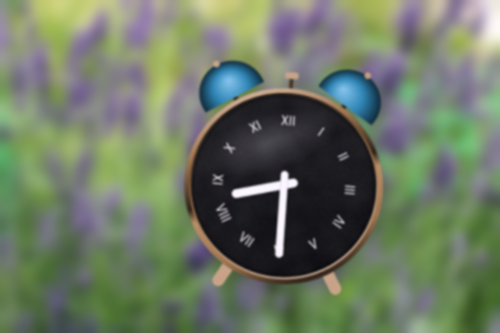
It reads 8:30
